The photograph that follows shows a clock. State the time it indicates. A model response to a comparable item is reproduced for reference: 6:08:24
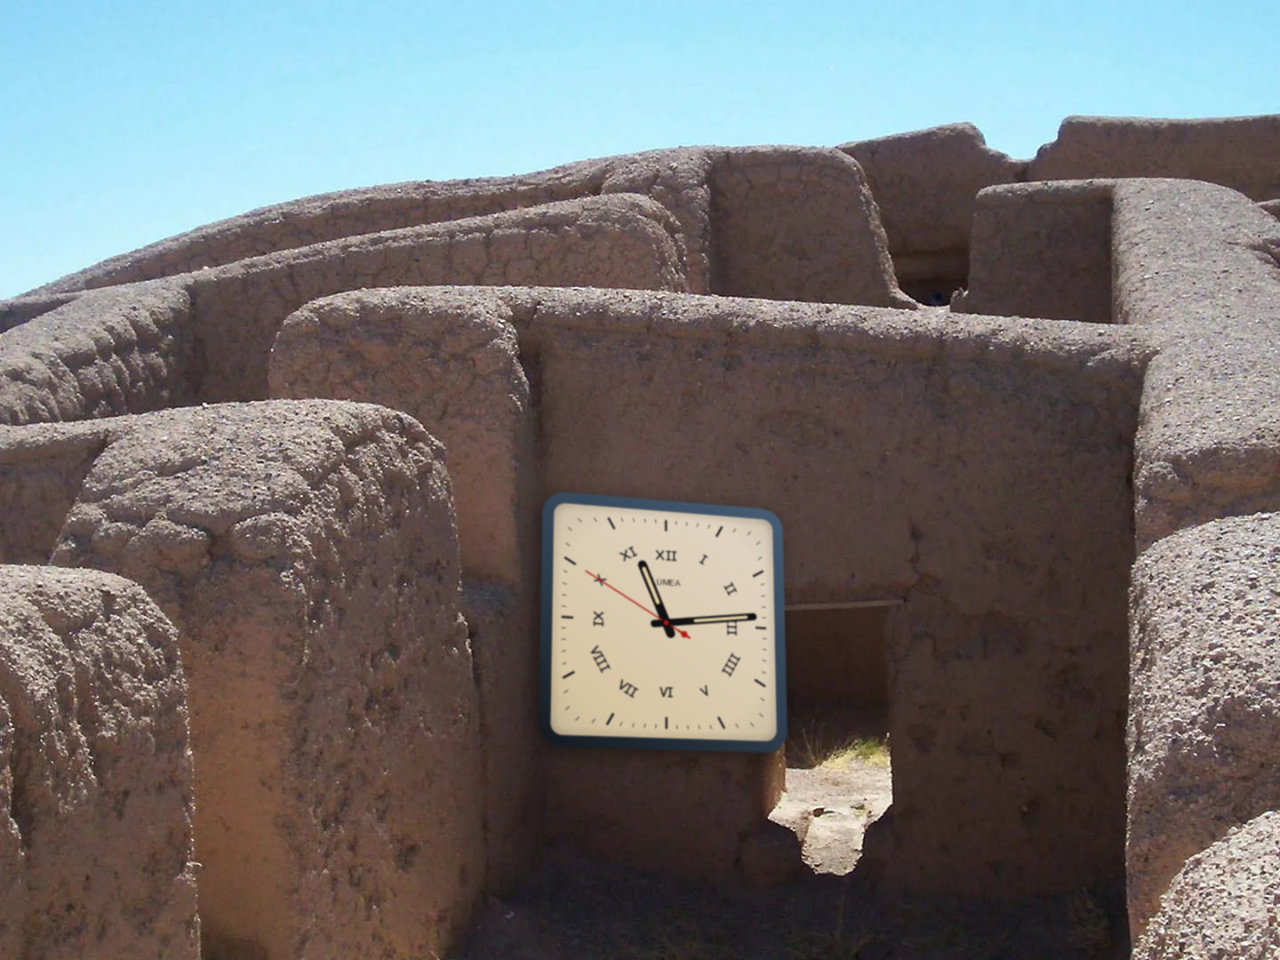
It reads 11:13:50
